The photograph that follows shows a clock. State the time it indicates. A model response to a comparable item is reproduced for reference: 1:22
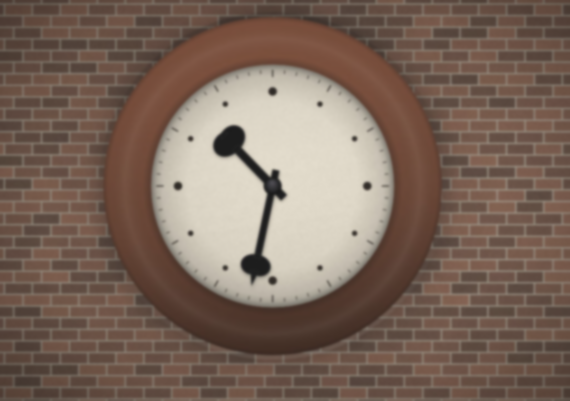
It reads 10:32
